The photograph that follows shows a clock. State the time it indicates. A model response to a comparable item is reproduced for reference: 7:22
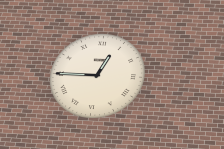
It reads 12:45
